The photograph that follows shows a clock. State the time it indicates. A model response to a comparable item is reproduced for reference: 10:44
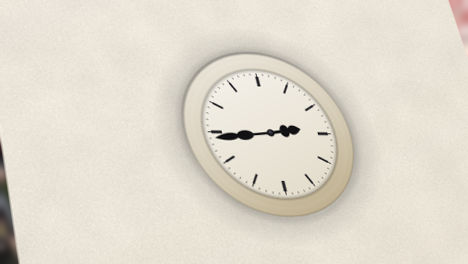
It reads 2:44
